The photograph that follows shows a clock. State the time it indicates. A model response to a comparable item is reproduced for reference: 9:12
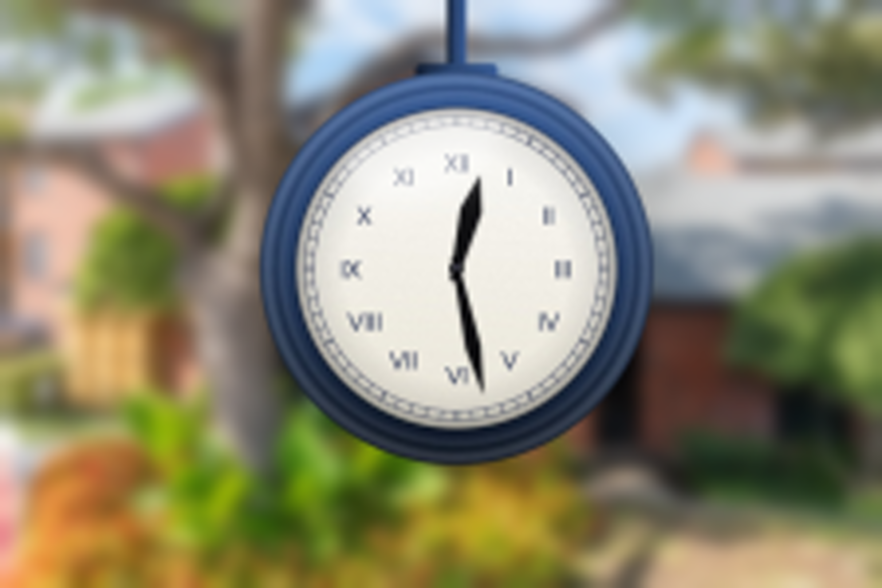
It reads 12:28
